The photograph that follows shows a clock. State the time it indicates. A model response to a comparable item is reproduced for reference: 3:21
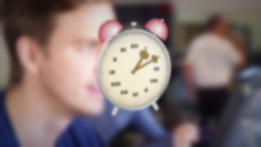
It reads 1:11
